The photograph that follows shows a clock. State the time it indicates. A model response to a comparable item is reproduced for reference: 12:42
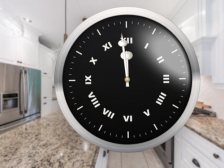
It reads 11:59
